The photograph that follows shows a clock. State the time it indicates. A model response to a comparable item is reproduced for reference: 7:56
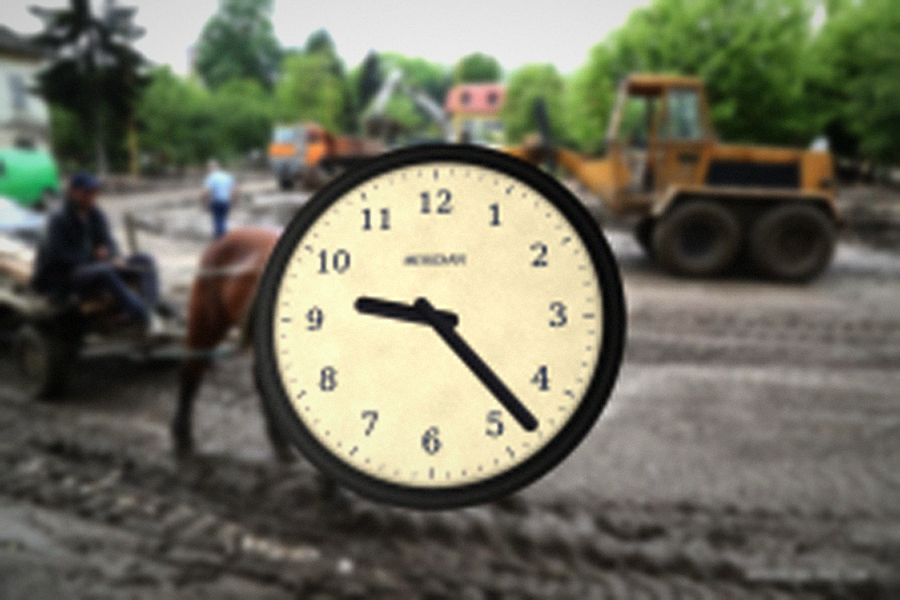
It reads 9:23
